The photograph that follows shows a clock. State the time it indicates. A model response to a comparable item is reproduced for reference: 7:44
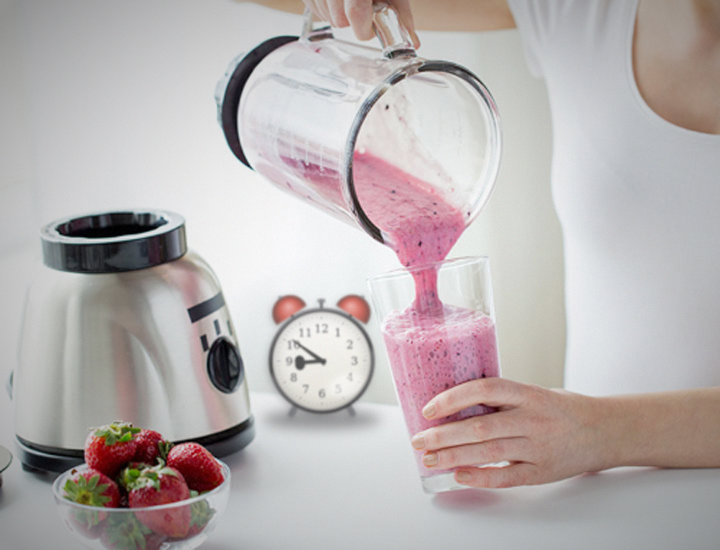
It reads 8:51
